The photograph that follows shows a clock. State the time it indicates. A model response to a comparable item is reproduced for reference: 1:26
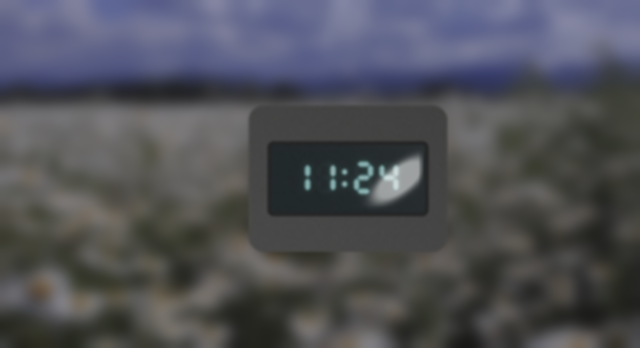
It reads 11:24
